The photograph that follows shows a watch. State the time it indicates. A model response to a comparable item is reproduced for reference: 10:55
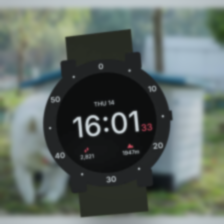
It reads 16:01
